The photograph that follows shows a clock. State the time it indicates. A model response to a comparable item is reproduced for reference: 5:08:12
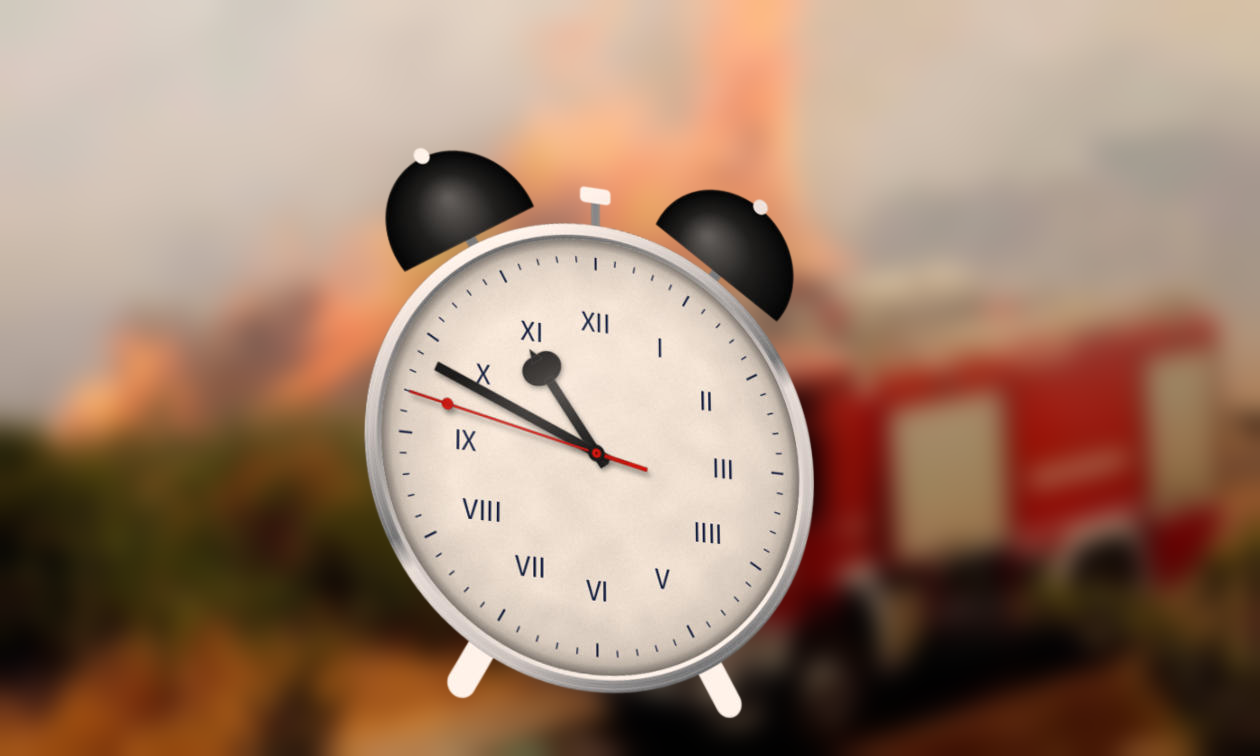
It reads 10:48:47
